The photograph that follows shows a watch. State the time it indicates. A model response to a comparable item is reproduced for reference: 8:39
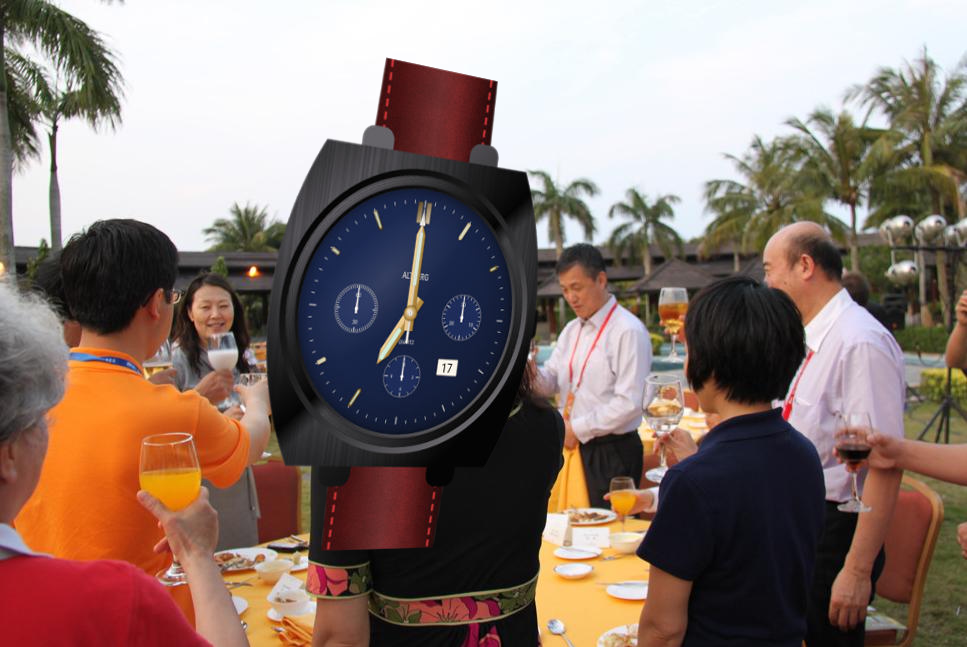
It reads 7:00
